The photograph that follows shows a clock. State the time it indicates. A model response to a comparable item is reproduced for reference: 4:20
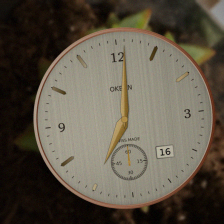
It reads 7:01
